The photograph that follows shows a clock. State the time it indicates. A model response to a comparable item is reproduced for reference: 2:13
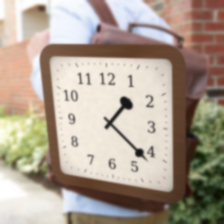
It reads 1:22
